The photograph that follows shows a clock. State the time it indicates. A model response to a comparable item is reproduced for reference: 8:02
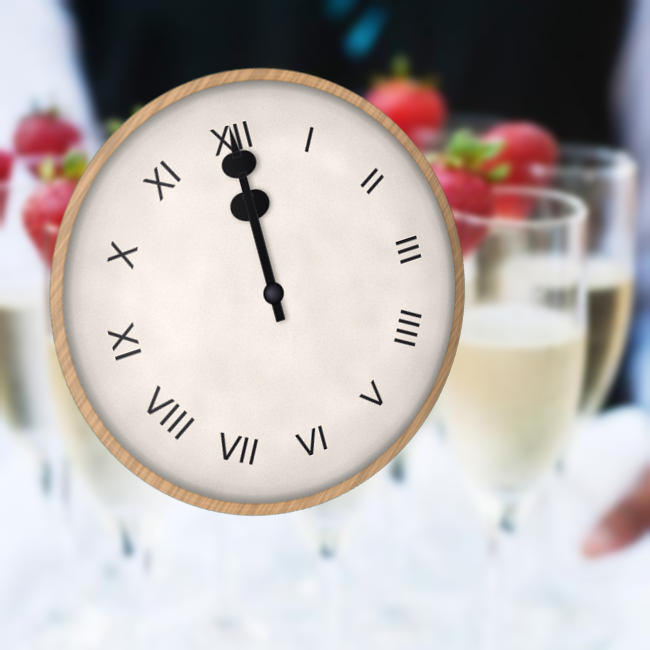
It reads 12:00
